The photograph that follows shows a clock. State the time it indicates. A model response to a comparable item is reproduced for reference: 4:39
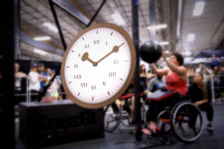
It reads 10:10
